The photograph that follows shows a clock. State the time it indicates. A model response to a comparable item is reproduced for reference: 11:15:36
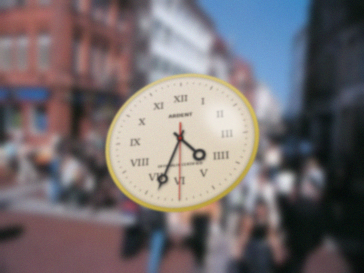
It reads 4:33:30
